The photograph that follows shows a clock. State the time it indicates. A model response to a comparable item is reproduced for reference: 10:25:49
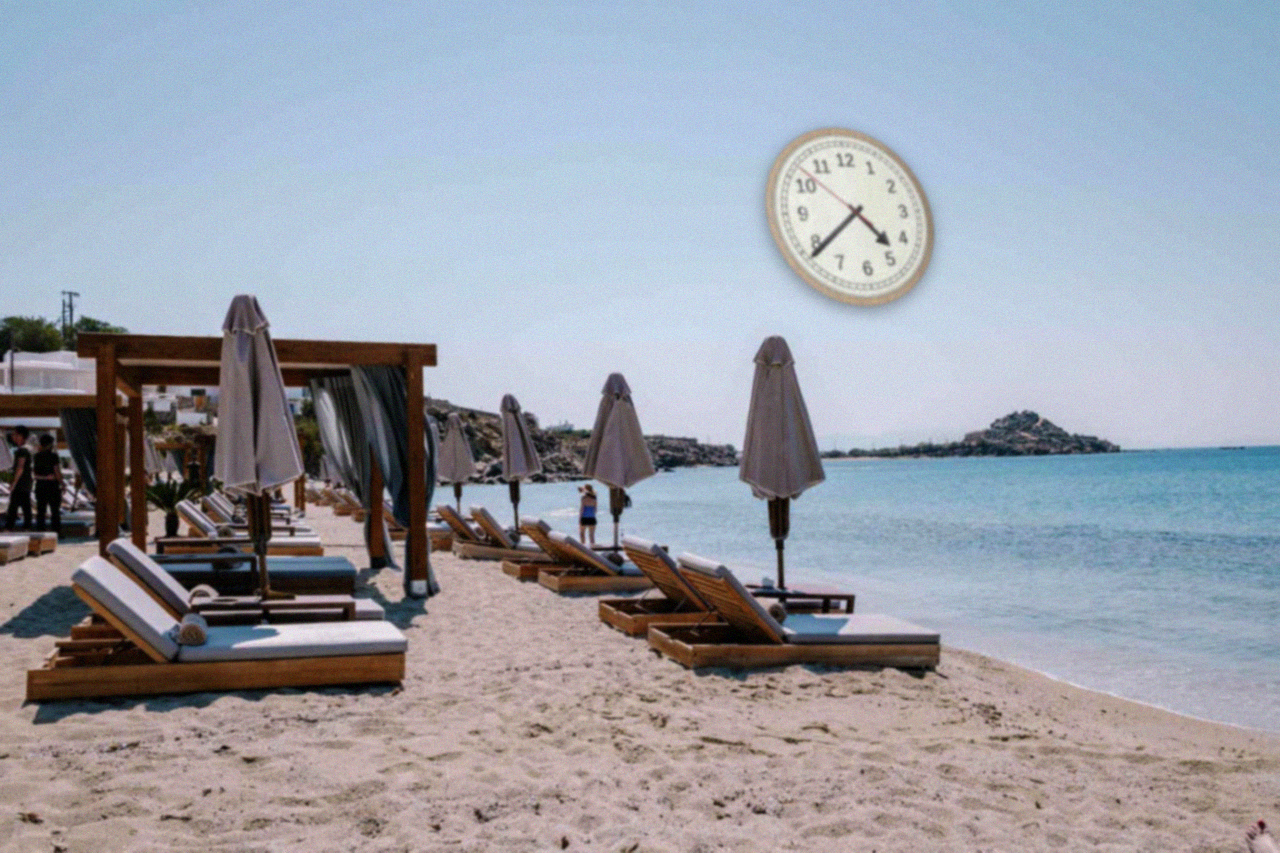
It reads 4:38:52
